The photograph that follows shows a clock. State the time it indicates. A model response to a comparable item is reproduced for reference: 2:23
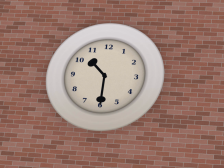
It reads 10:30
